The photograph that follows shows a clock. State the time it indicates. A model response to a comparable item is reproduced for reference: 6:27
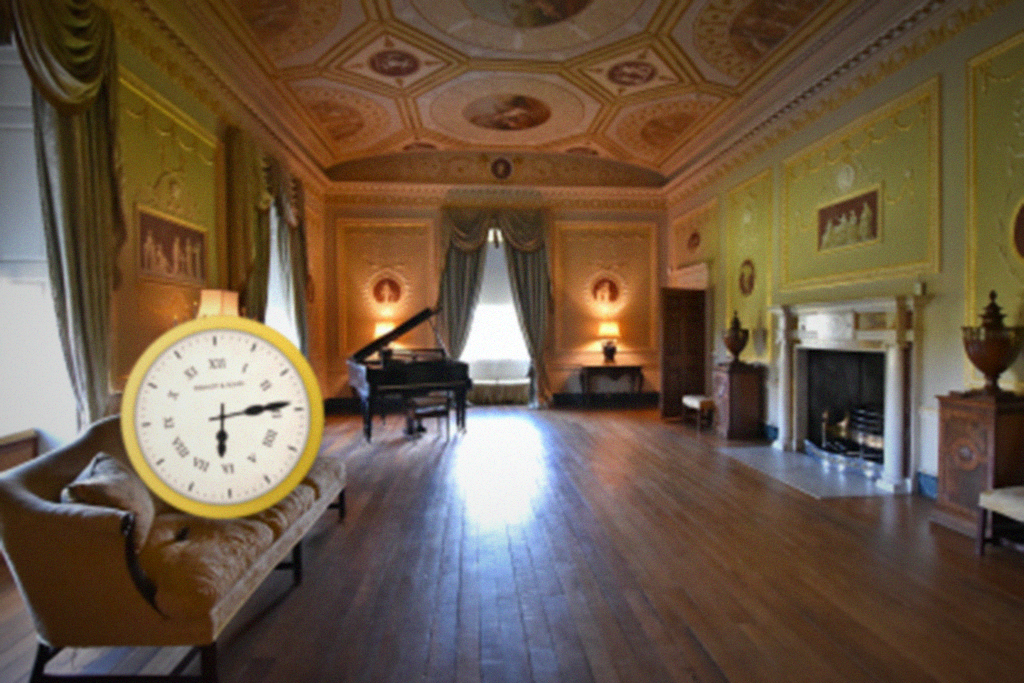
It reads 6:14
